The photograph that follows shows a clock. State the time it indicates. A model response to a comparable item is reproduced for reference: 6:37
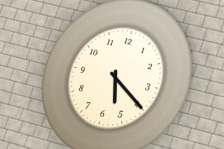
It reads 5:20
